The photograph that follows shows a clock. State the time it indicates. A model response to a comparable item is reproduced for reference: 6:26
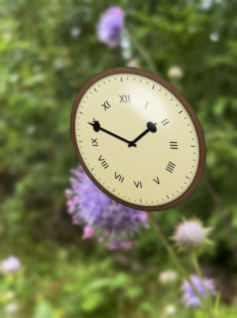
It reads 1:49
